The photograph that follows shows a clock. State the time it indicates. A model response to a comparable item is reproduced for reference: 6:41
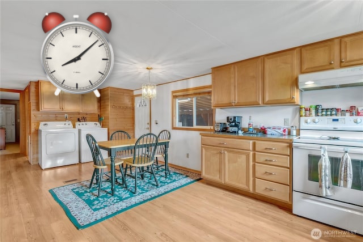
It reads 8:08
